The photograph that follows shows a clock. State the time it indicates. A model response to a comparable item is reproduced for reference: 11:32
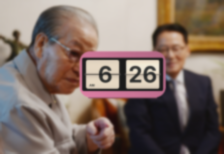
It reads 6:26
